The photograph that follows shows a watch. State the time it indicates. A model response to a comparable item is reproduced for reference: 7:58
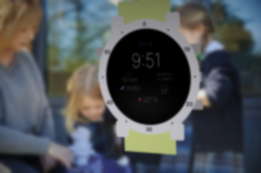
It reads 9:51
